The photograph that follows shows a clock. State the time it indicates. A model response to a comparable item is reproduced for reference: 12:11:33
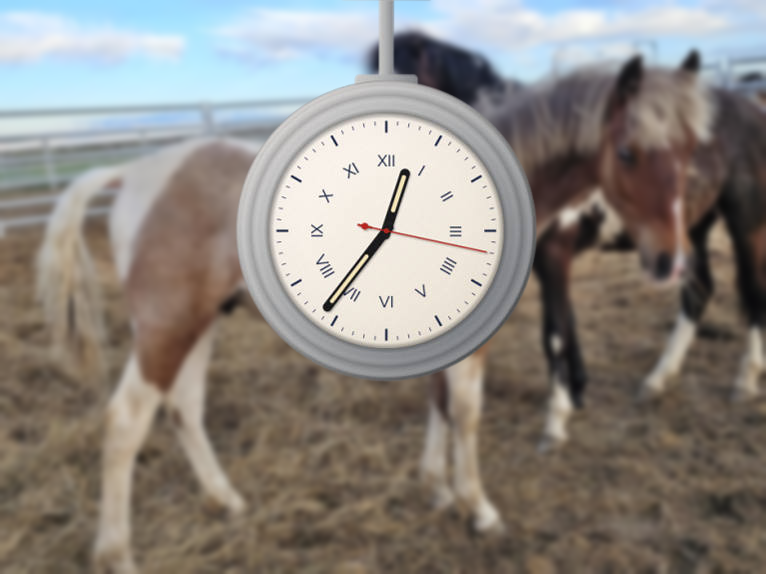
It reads 12:36:17
